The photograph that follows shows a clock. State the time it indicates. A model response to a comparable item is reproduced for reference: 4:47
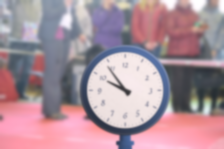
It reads 9:54
